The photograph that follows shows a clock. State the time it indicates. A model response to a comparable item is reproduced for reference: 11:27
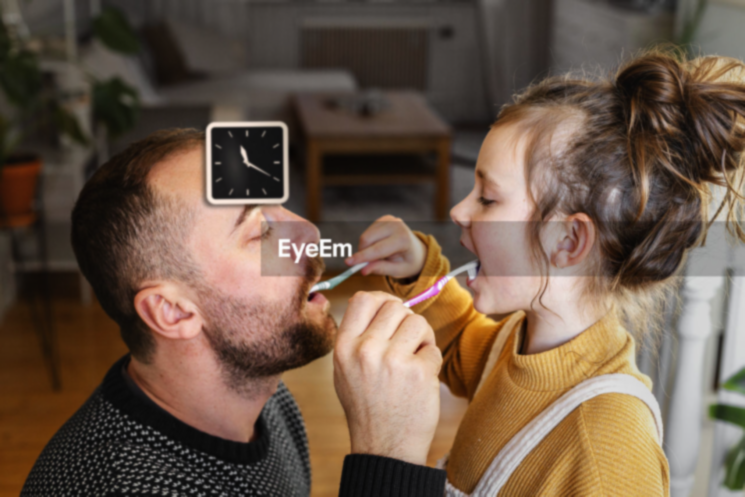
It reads 11:20
